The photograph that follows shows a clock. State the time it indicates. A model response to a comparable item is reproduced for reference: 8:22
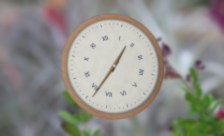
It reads 1:39
